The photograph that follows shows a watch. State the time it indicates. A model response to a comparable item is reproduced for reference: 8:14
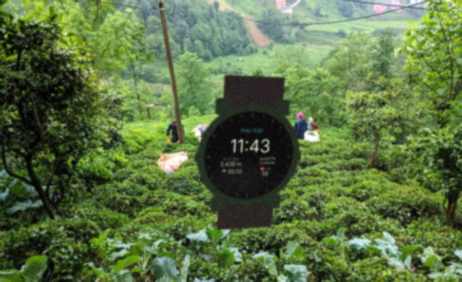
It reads 11:43
